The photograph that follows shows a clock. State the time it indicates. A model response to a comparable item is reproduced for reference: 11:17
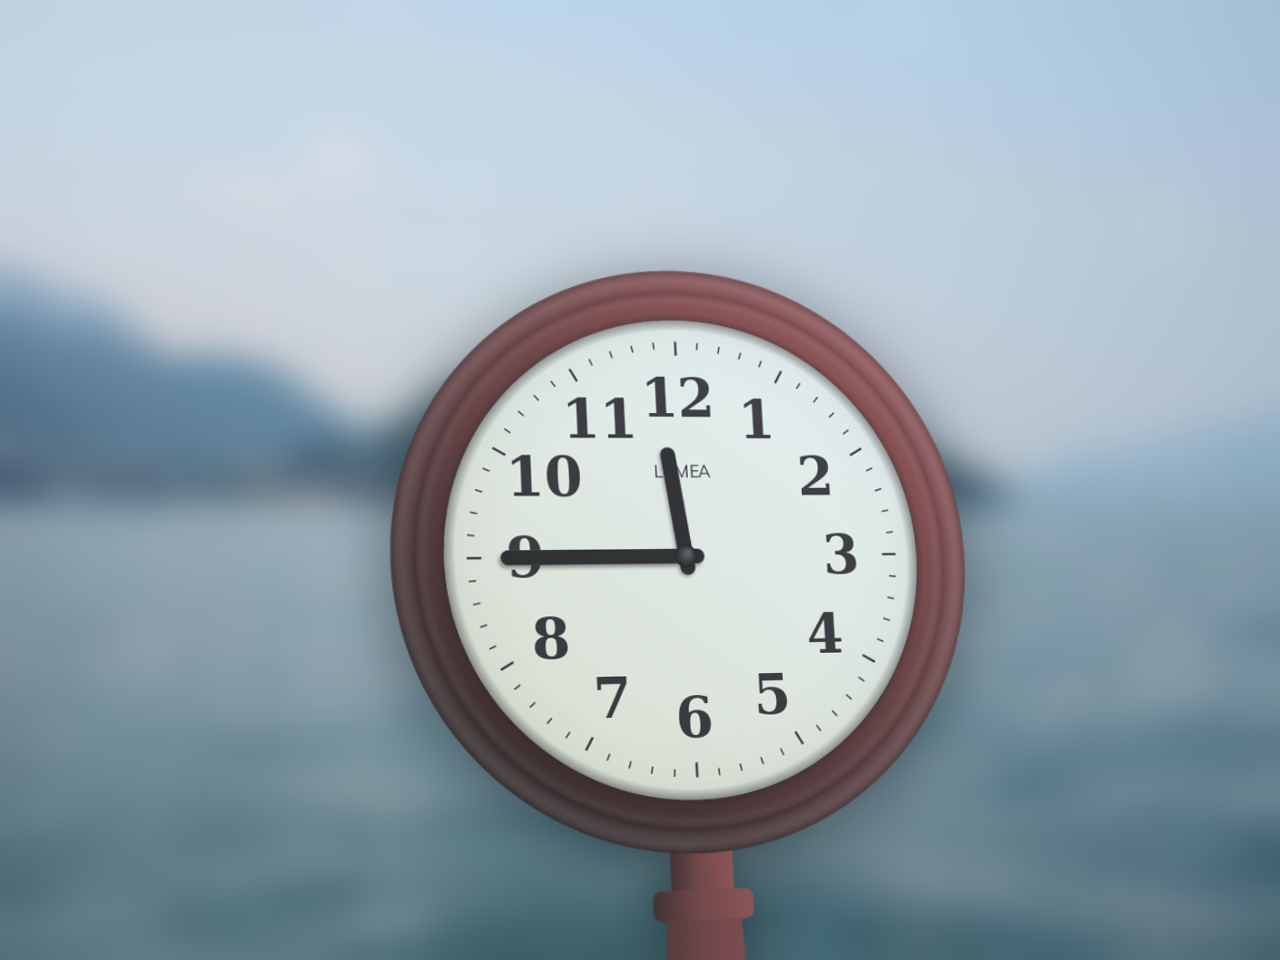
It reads 11:45
